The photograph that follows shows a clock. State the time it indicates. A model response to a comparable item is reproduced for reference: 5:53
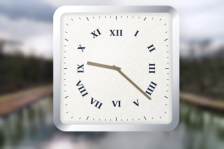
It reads 9:22
